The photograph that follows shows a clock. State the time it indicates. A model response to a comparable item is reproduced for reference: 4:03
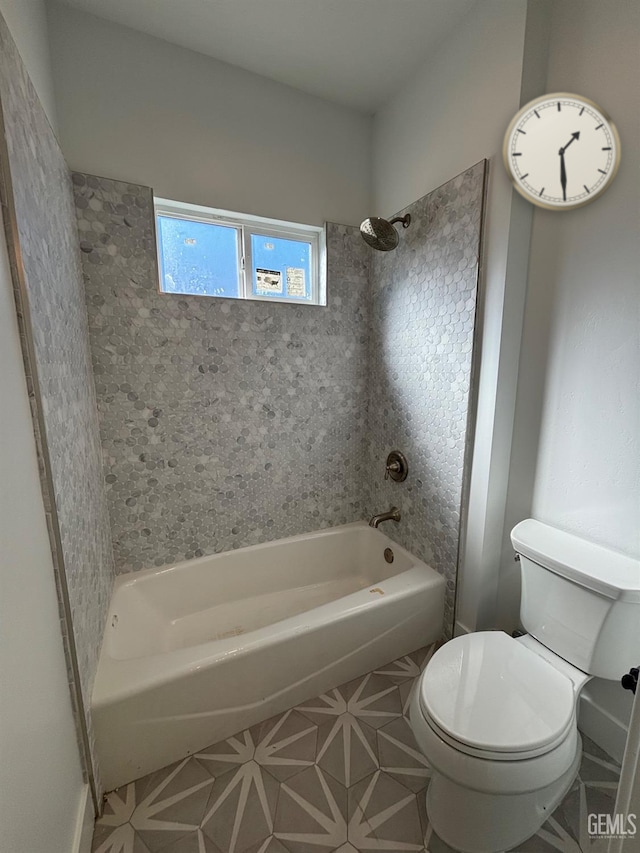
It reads 1:30
